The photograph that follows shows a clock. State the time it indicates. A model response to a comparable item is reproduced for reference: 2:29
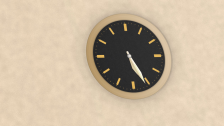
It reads 5:26
